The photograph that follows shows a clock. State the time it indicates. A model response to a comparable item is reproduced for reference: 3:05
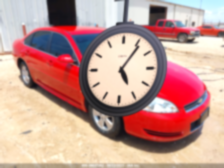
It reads 5:06
